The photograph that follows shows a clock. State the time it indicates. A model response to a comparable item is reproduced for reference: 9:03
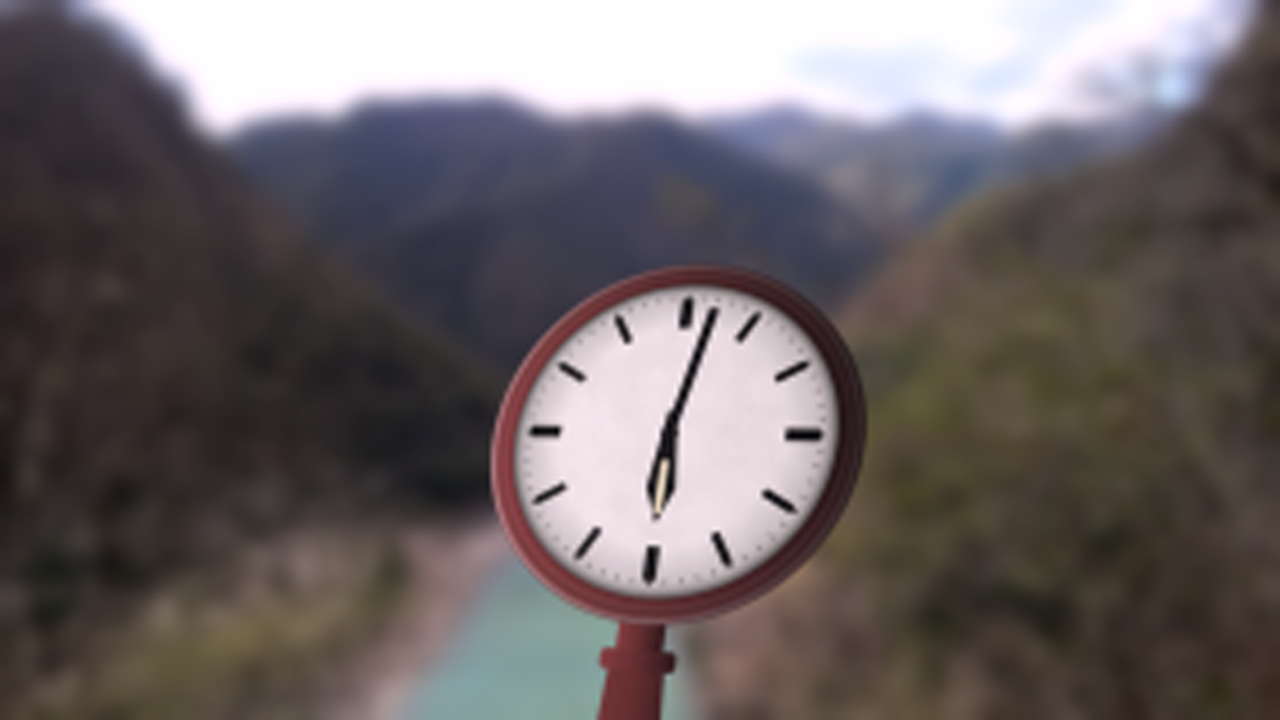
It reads 6:02
